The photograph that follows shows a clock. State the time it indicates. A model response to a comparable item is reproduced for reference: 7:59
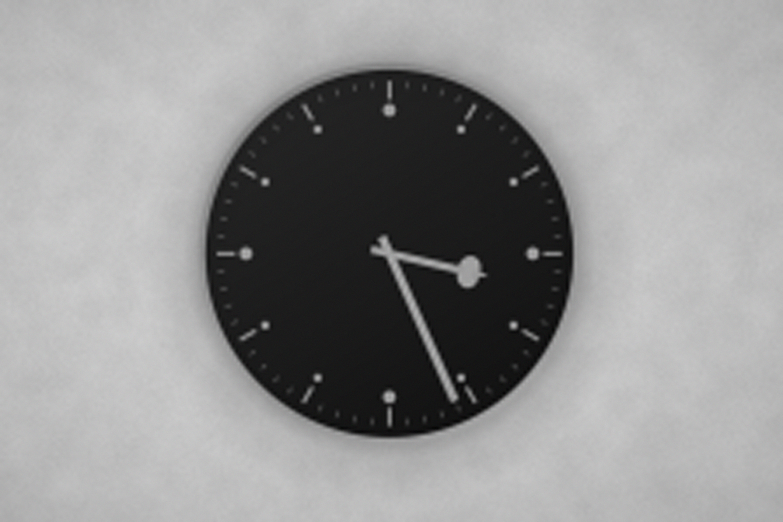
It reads 3:26
